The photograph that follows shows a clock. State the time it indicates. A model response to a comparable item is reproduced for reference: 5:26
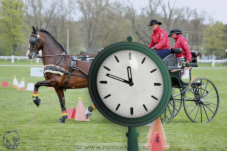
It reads 11:48
